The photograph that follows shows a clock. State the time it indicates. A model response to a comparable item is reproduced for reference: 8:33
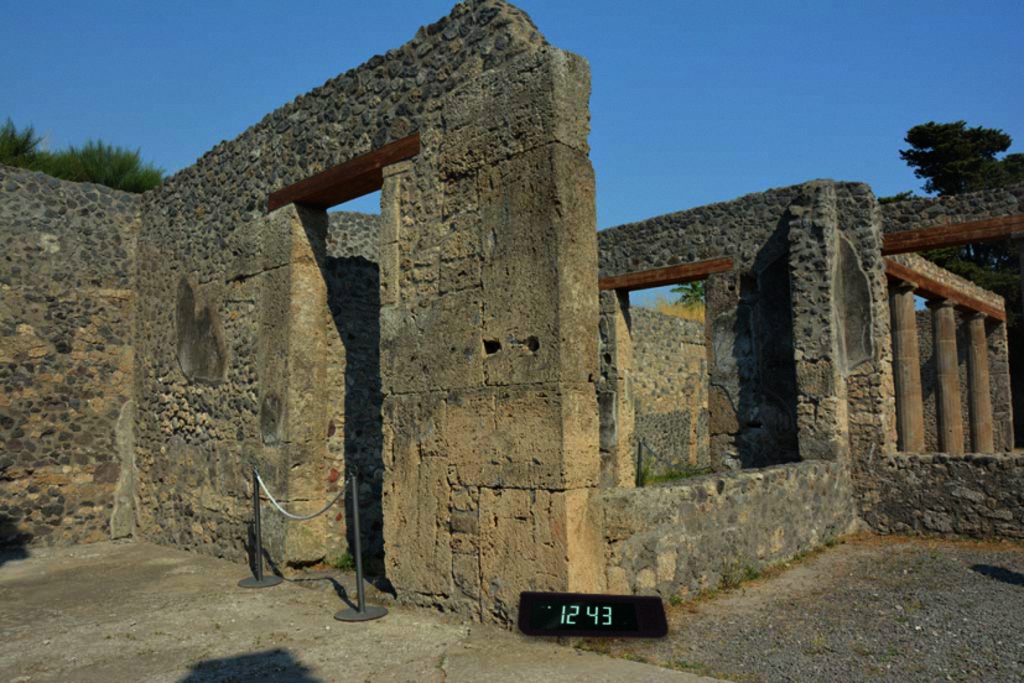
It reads 12:43
